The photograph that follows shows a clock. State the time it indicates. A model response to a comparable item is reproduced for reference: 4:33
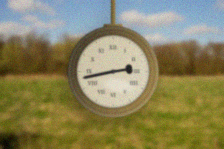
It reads 2:43
